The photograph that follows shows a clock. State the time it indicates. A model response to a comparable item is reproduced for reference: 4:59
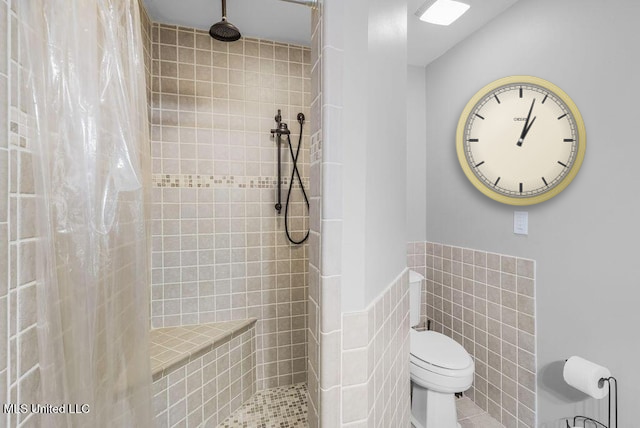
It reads 1:03
